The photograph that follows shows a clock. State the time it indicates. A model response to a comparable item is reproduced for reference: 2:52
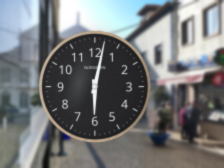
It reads 6:02
